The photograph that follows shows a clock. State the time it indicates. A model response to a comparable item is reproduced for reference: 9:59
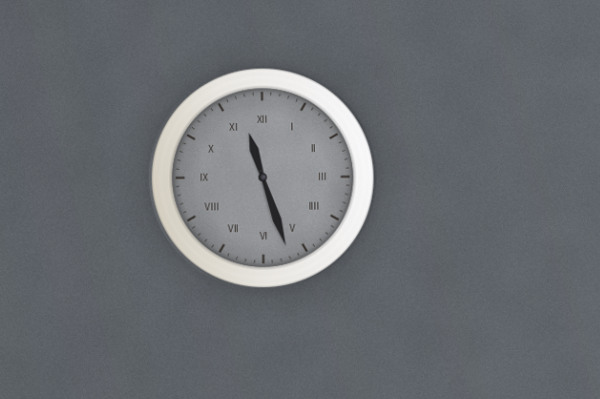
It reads 11:27
